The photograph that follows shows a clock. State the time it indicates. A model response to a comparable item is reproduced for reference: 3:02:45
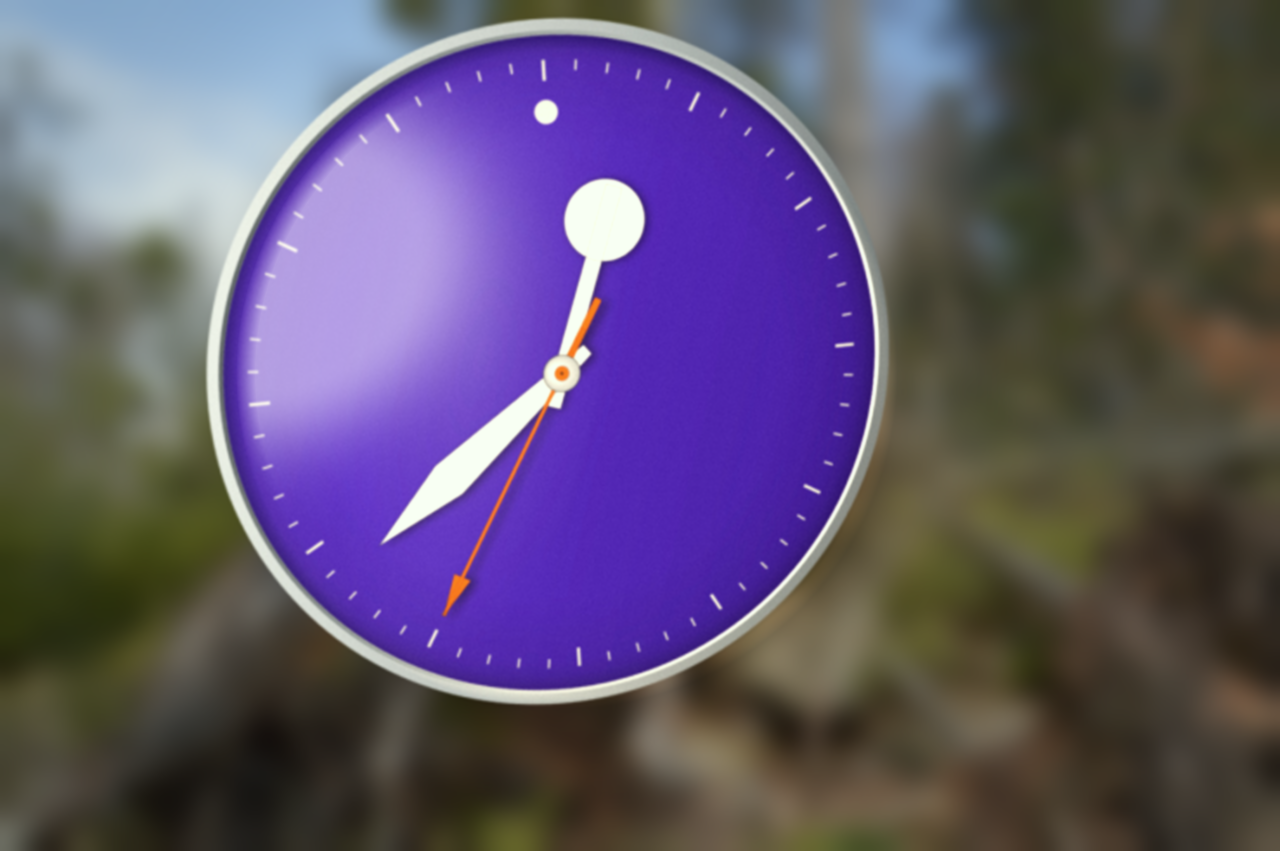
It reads 12:38:35
